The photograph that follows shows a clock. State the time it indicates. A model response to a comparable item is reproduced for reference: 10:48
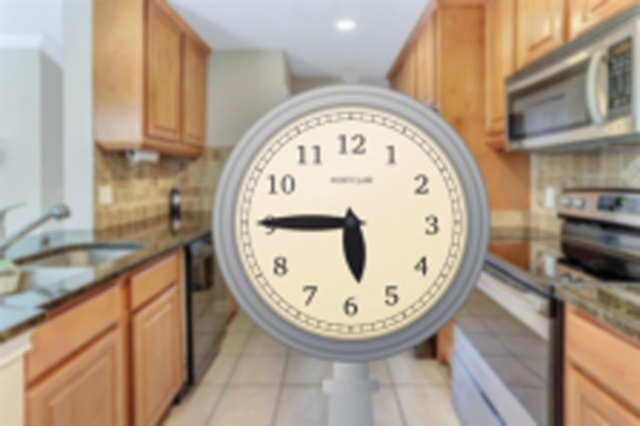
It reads 5:45
